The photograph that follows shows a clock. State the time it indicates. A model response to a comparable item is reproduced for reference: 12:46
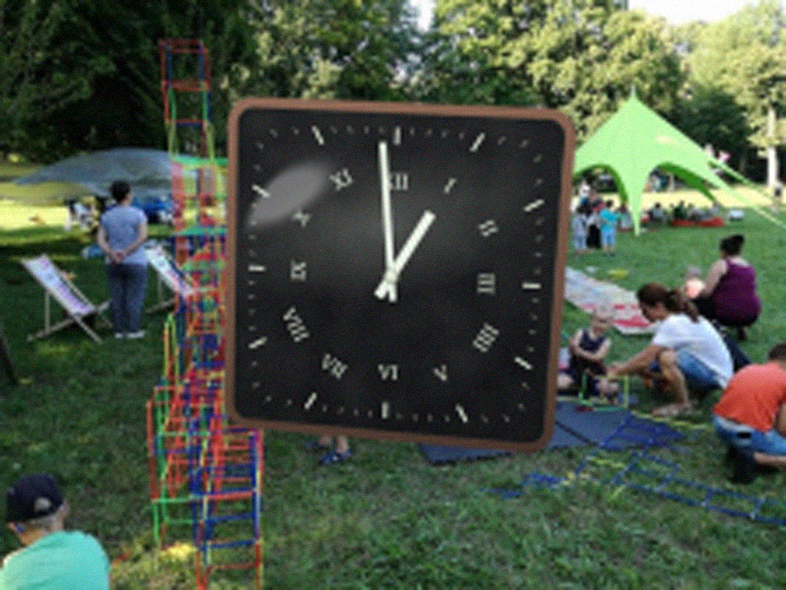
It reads 12:59
